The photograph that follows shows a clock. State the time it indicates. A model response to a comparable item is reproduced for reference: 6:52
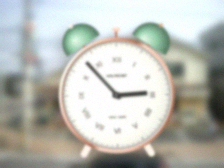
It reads 2:53
